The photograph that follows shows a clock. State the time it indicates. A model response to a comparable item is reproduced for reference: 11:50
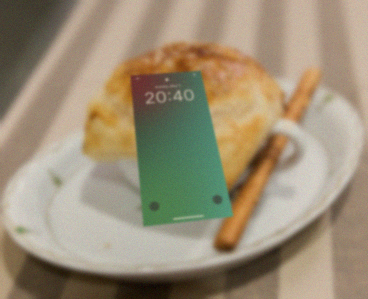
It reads 20:40
